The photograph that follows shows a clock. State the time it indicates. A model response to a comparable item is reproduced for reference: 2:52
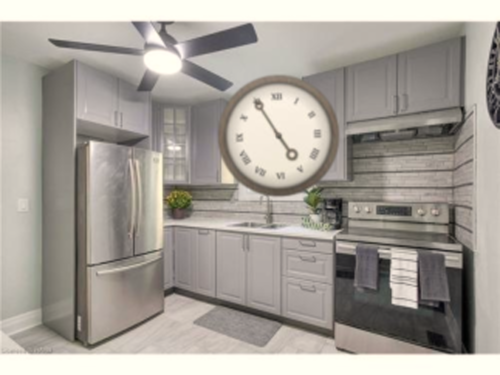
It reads 4:55
